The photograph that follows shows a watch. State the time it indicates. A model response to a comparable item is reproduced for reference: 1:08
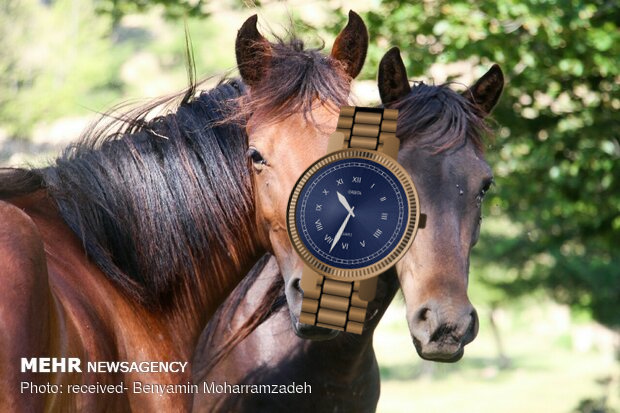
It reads 10:33
